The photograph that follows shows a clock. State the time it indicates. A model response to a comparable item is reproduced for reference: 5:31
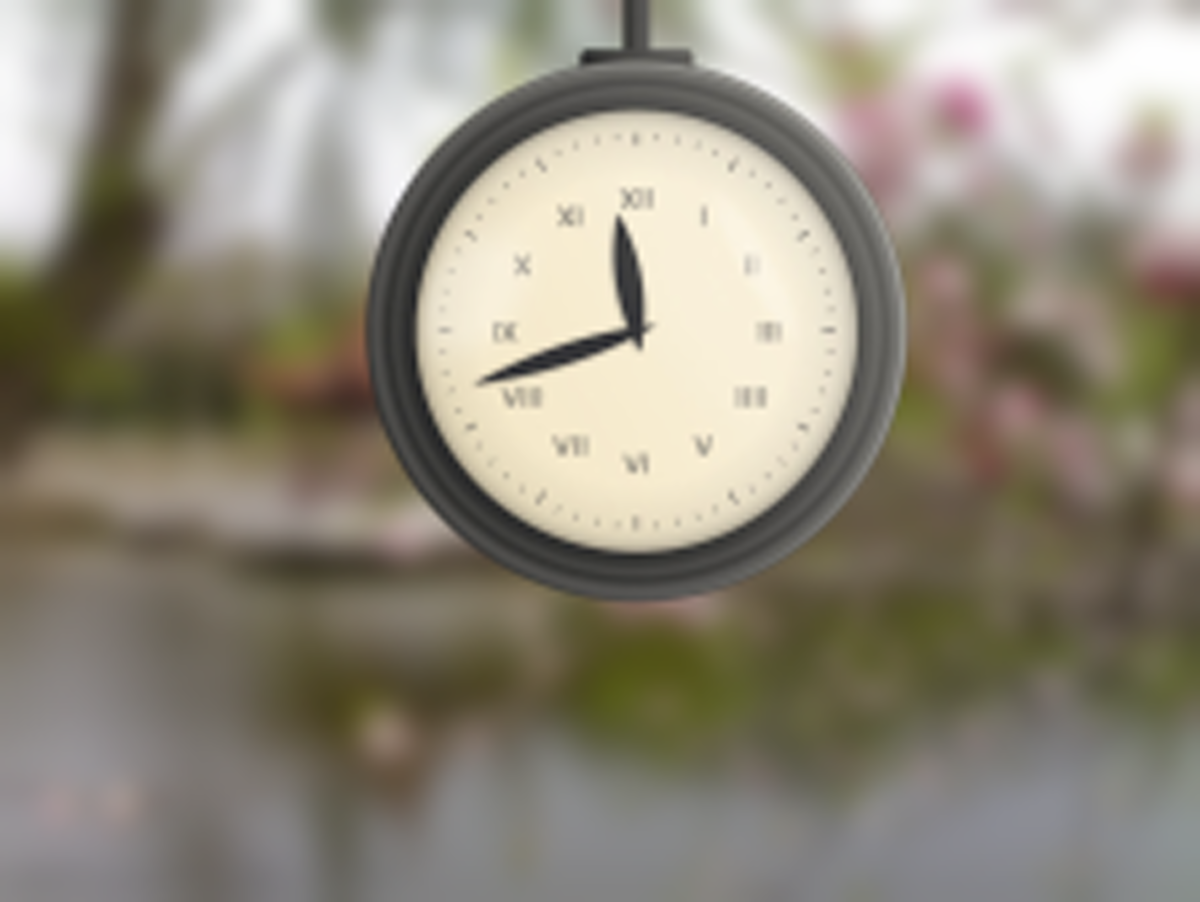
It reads 11:42
